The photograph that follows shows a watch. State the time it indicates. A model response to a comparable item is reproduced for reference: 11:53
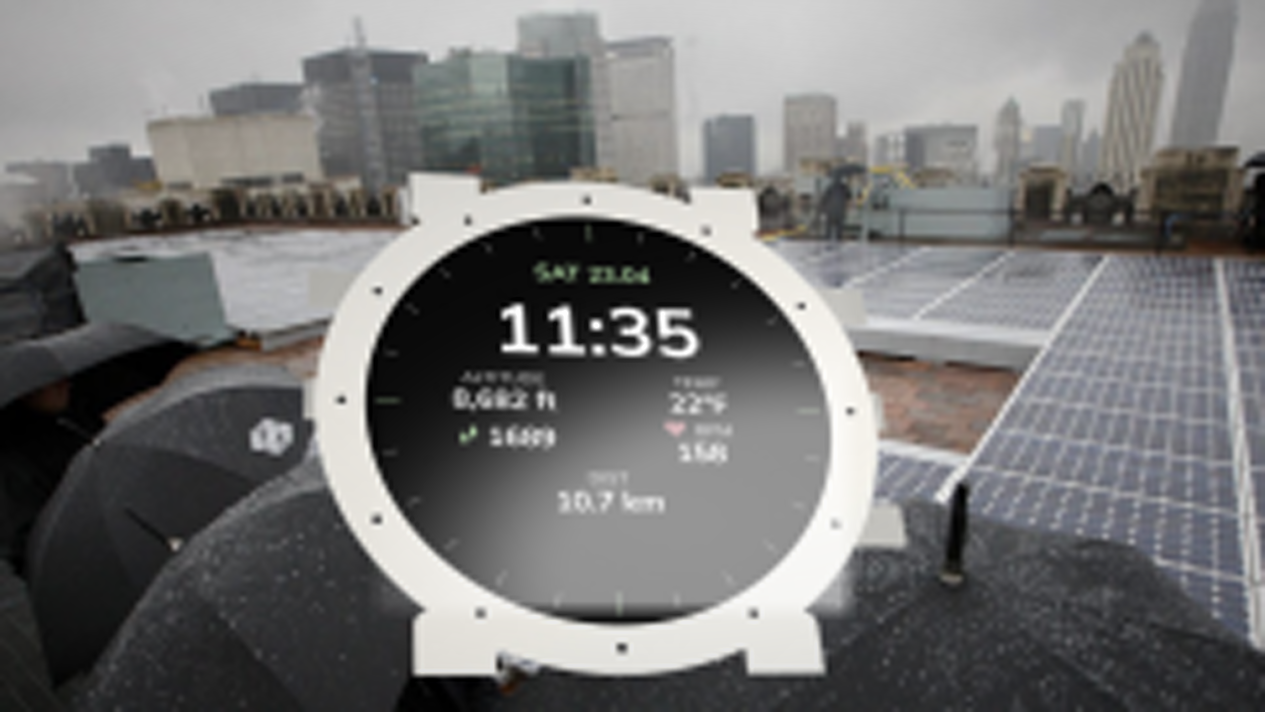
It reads 11:35
